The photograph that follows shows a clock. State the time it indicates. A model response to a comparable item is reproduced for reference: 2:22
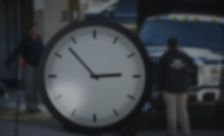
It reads 2:53
